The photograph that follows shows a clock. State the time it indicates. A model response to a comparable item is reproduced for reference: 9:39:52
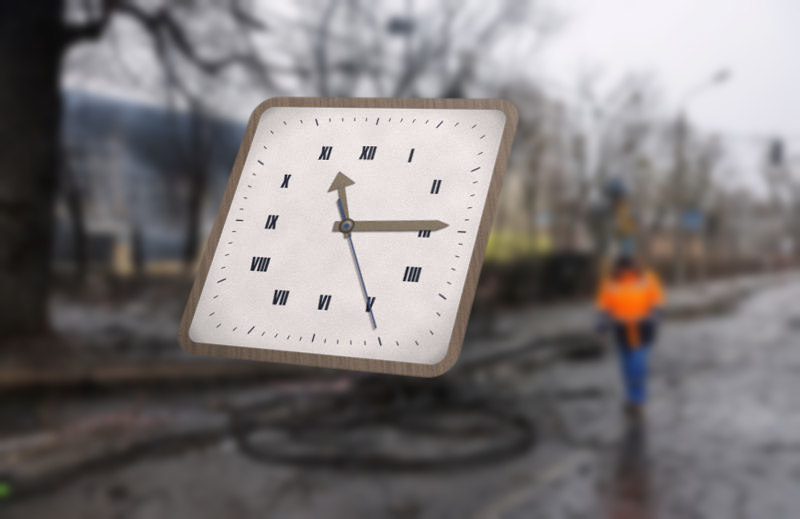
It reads 11:14:25
